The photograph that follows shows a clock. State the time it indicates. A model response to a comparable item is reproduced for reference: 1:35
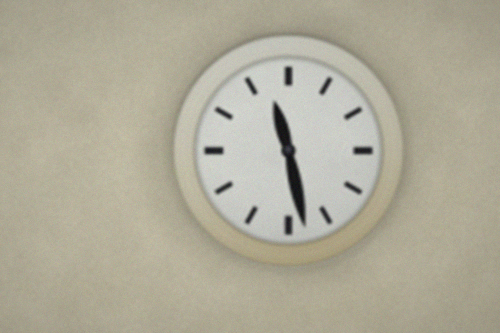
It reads 11:28
